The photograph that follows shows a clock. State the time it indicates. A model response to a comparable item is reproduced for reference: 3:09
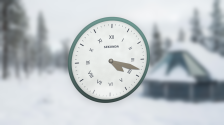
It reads 4:18
